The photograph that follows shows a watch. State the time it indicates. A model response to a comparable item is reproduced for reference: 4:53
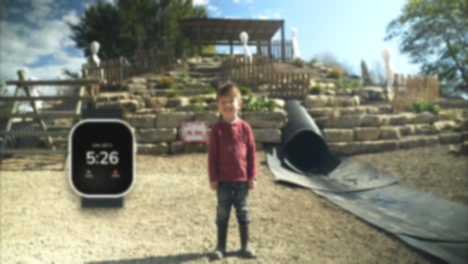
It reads 5:26
